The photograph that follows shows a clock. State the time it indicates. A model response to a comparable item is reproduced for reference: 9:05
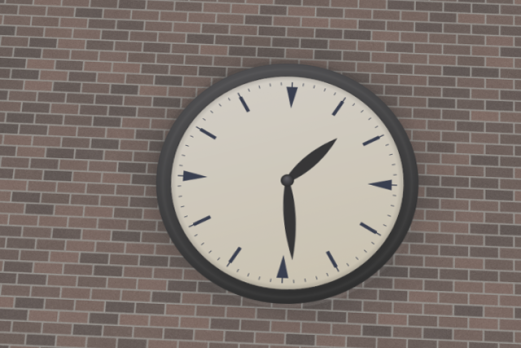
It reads 1:29
